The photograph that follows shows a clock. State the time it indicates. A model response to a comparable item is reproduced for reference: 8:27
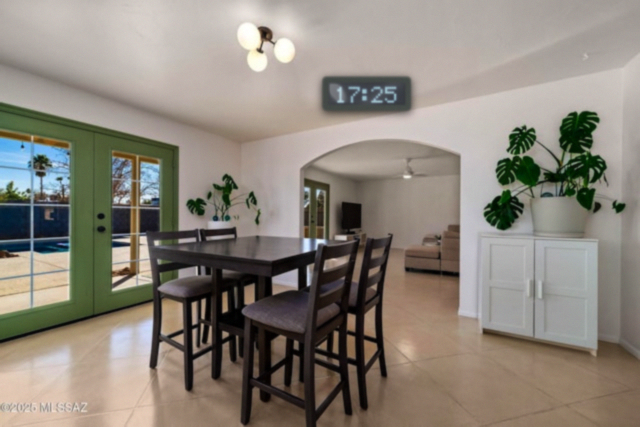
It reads 17:25
